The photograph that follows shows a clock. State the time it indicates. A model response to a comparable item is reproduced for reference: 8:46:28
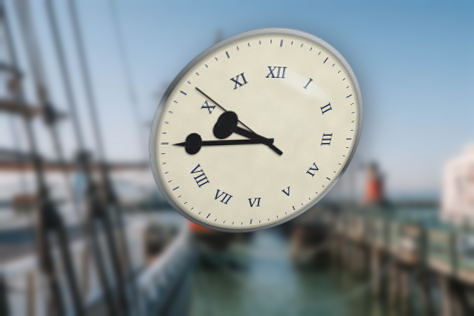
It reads 9:44:51
